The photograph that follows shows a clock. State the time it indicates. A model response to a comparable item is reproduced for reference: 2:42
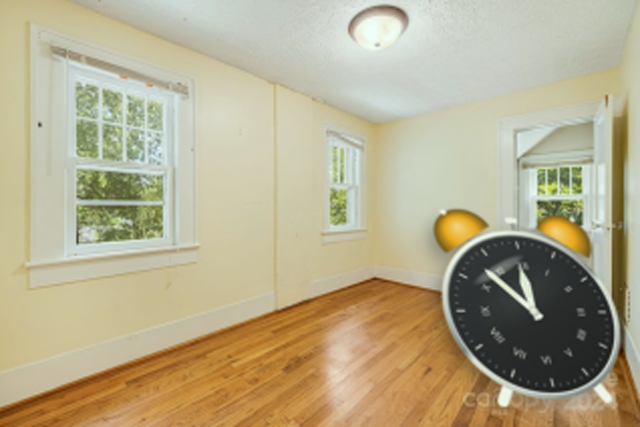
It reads 11:53
